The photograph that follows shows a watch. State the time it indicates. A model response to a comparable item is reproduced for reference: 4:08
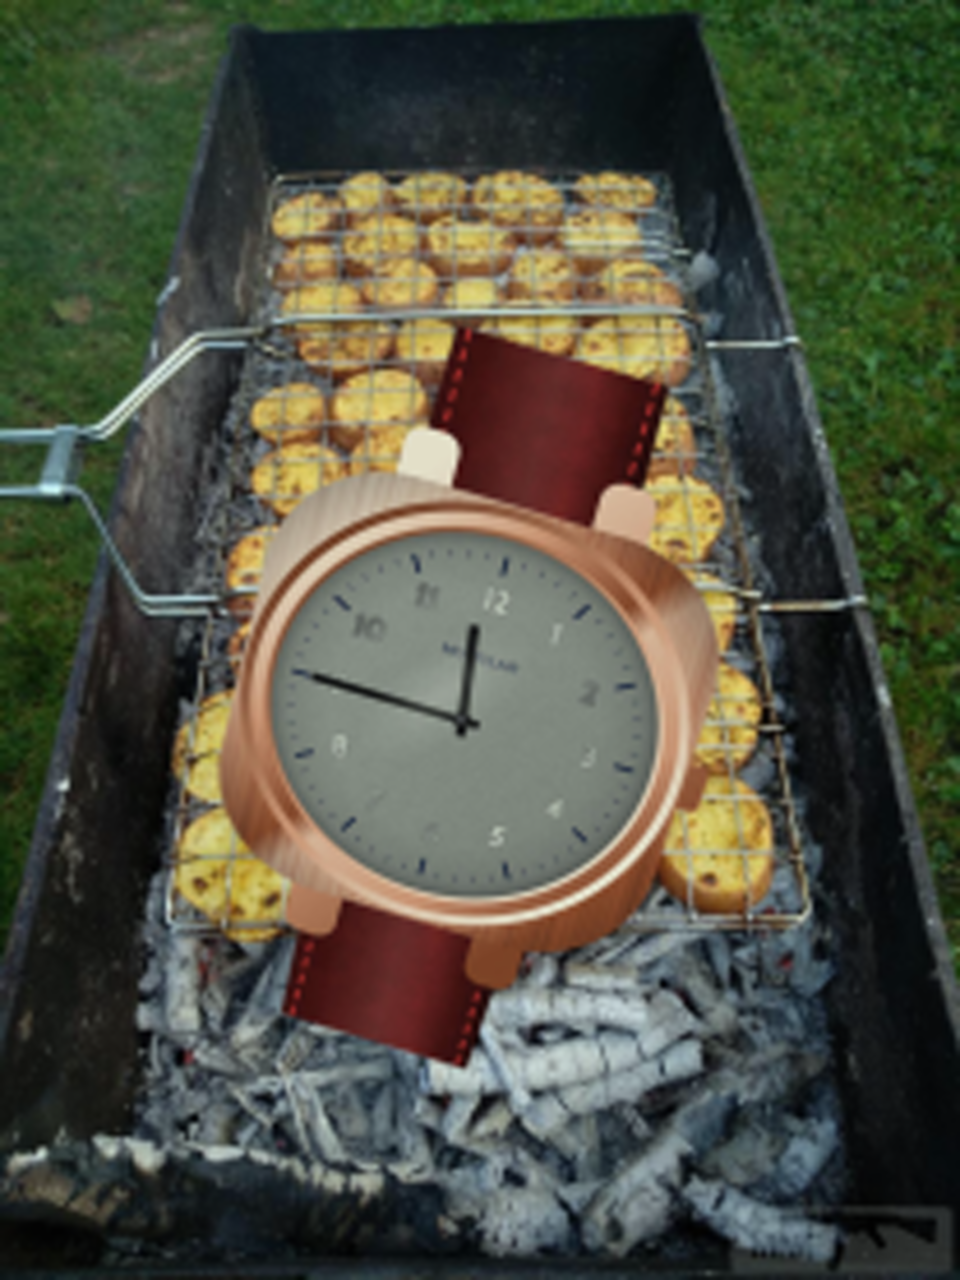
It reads 11:45
